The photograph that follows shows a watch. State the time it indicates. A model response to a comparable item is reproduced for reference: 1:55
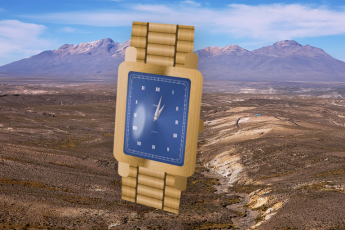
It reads 1:02
